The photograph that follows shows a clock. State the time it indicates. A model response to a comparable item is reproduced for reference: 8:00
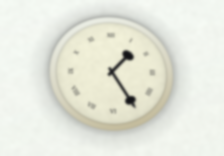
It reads 1:25
